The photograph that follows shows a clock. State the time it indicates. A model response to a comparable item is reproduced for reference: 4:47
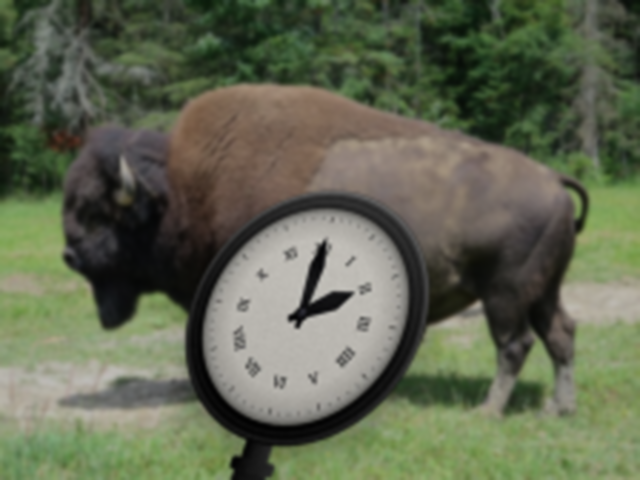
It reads 2:00
